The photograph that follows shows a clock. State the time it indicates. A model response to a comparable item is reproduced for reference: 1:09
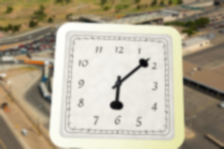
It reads 6:08
